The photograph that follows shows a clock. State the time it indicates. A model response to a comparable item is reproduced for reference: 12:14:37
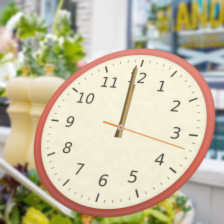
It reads 11:59:17
